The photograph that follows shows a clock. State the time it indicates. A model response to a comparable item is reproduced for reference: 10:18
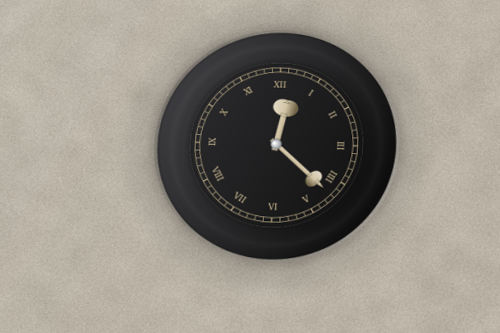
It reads 12:22
